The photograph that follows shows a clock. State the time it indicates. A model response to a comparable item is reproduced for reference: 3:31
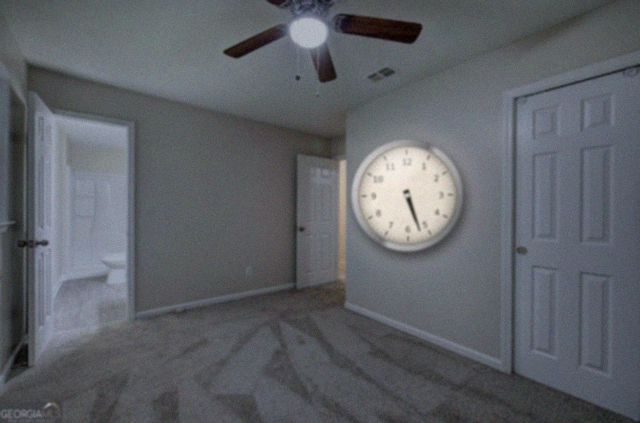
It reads 5:27
